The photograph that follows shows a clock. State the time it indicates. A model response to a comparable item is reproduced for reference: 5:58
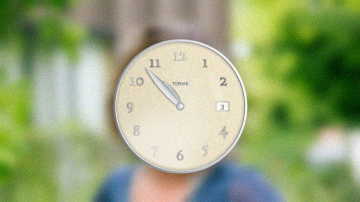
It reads 10:53
